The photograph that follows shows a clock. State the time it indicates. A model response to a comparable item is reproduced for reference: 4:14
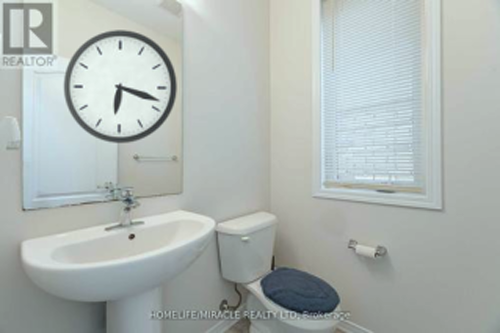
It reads 6:18
